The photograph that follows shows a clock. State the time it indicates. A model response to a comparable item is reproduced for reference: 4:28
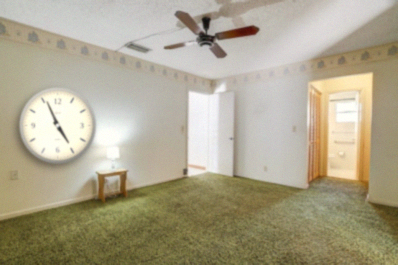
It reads 4:56
